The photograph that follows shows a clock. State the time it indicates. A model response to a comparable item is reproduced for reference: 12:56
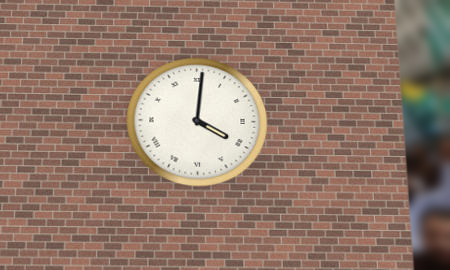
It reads 4:01
